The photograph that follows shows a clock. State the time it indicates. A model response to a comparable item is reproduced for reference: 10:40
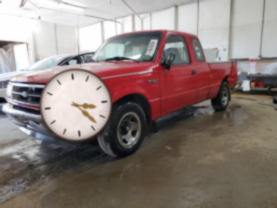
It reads 3:23
